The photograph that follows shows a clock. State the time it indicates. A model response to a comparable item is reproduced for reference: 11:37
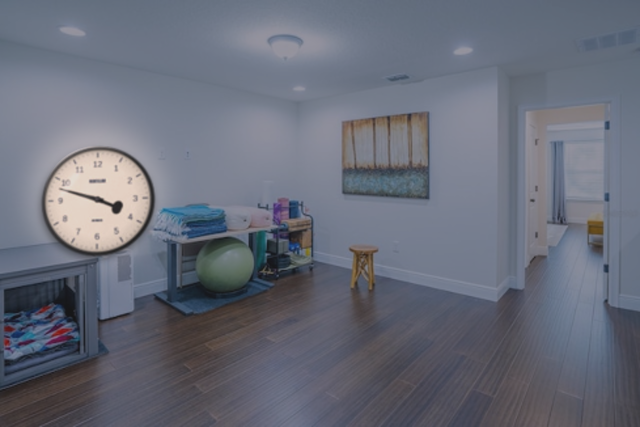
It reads 3:48
